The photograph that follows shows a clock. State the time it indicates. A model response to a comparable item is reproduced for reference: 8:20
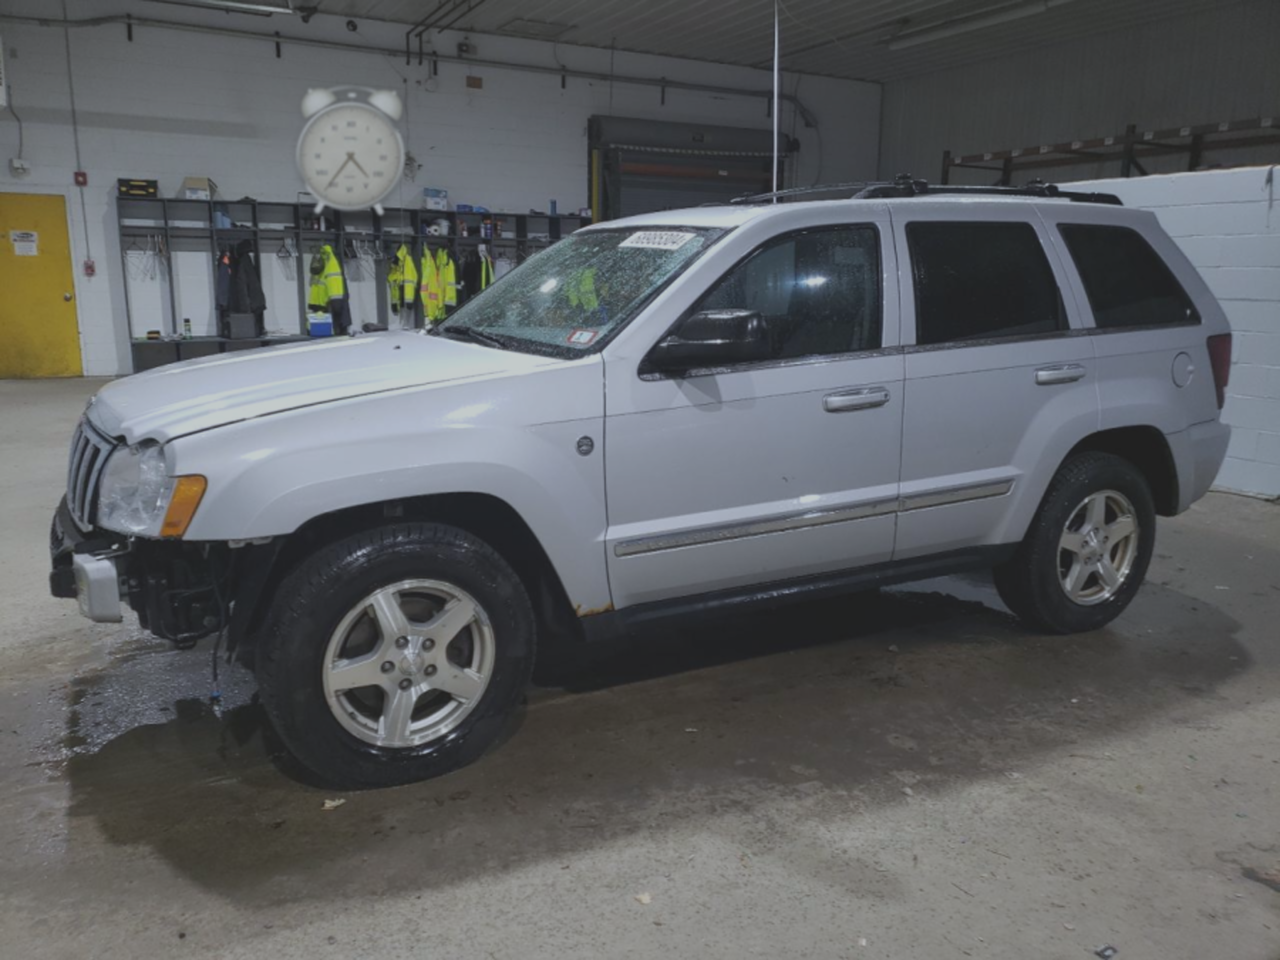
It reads 4:36
